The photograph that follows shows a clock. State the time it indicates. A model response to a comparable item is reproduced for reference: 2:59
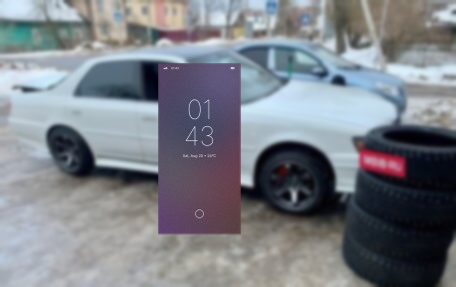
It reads 1:43
